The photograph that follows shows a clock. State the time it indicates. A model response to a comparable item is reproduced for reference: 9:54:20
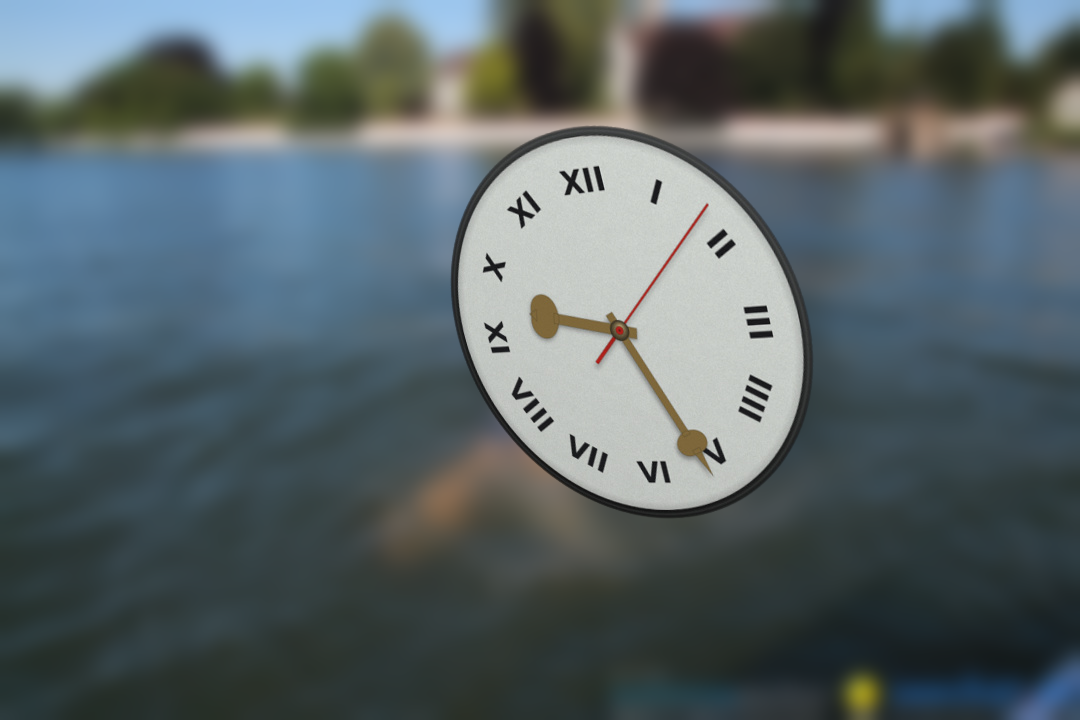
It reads 9:26:08
